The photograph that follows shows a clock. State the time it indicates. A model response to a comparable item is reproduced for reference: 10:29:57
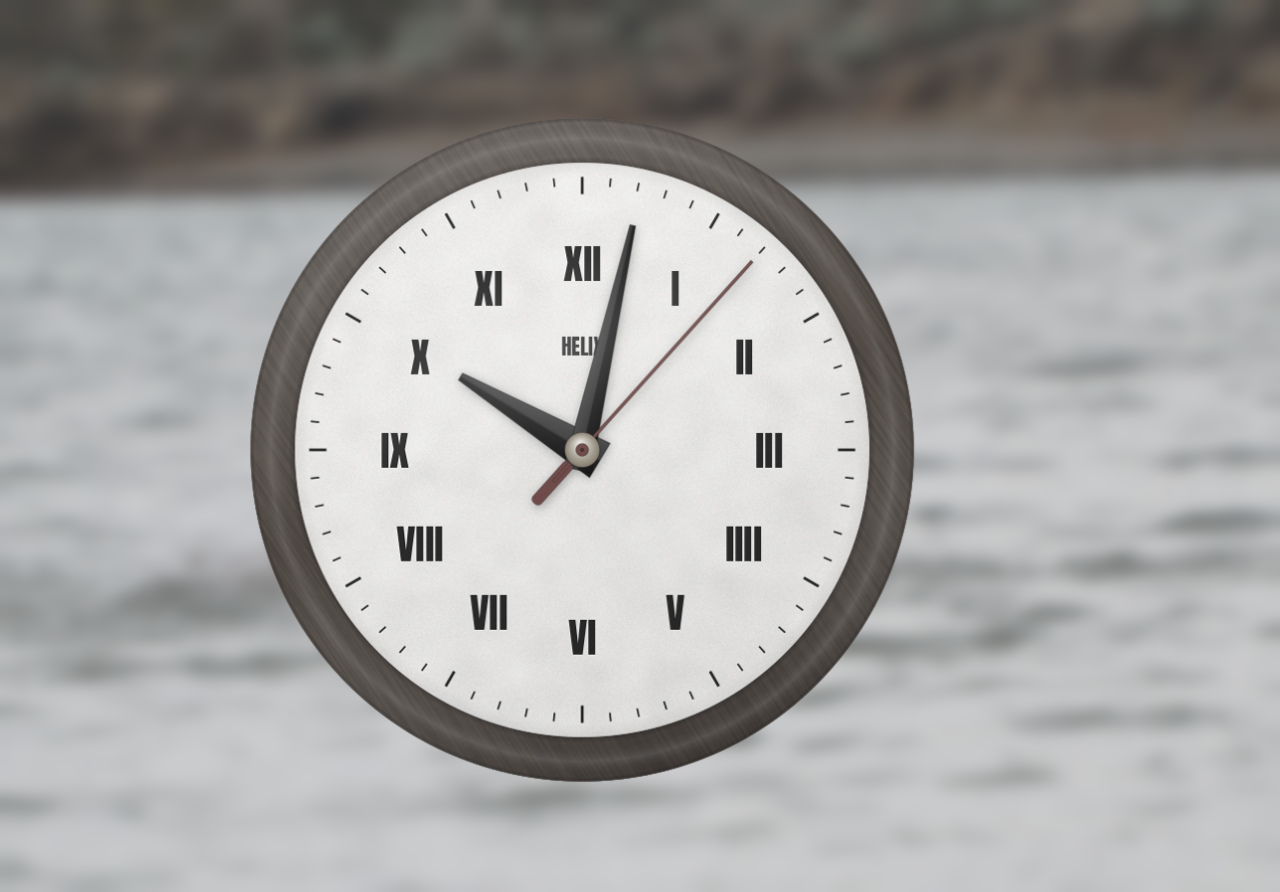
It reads 10:02:07
